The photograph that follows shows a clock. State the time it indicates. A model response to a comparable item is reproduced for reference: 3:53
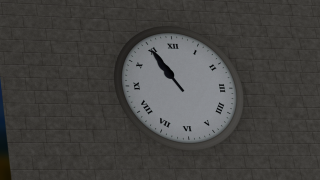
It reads 10:55
